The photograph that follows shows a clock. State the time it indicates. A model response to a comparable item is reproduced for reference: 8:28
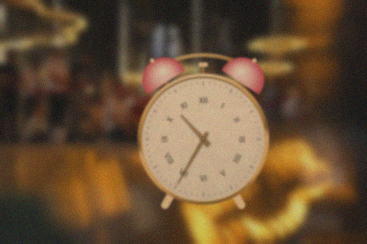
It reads 10:35
